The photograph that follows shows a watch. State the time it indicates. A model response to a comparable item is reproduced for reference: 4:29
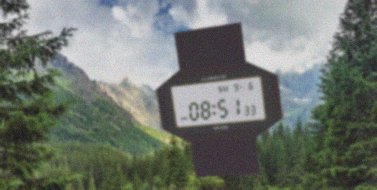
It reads 8:51
